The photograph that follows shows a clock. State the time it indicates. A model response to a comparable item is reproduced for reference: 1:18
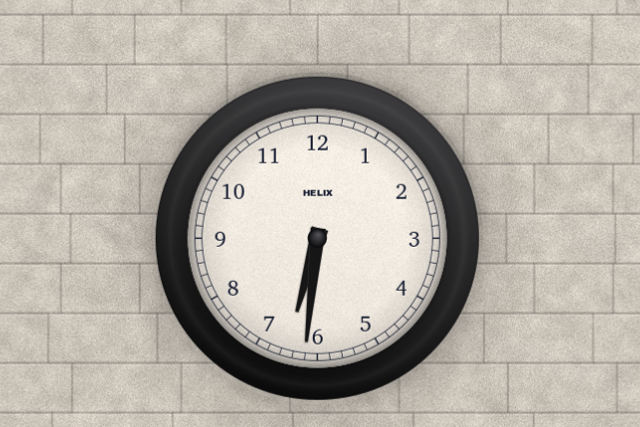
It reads 6:31
